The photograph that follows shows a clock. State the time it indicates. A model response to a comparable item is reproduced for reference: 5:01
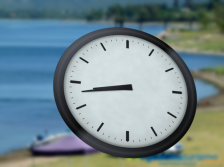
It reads 8:43
